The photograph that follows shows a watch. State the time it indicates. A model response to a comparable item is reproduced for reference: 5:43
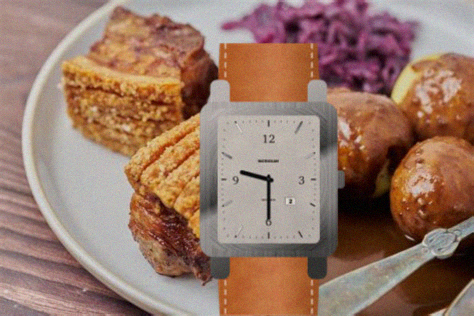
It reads 9:30
